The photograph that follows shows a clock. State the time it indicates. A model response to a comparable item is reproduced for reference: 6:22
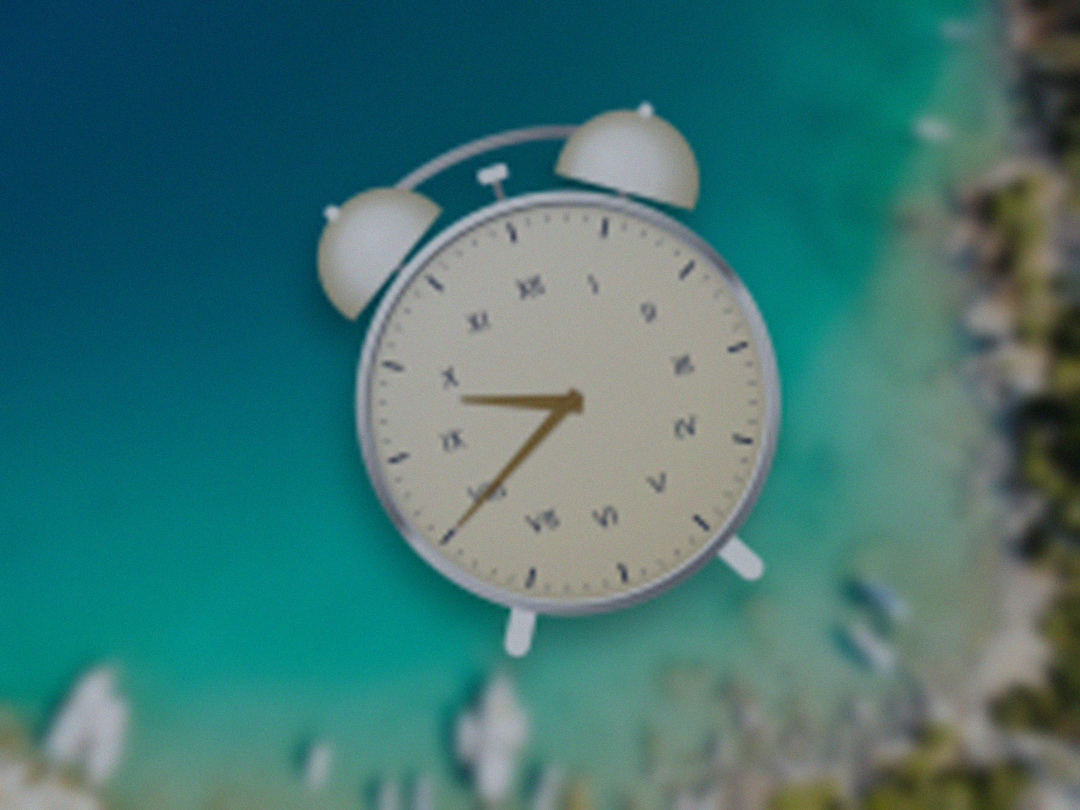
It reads 9:40
